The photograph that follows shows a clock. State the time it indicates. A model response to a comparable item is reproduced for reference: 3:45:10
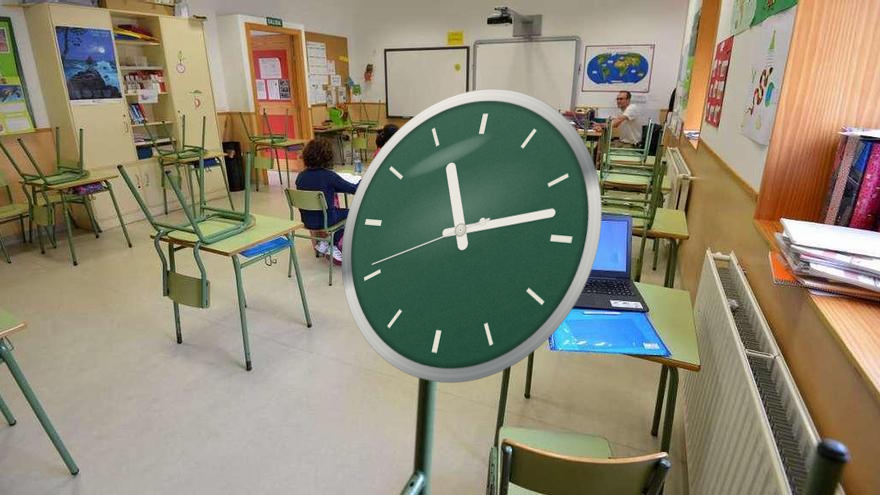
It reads 11:12:41
